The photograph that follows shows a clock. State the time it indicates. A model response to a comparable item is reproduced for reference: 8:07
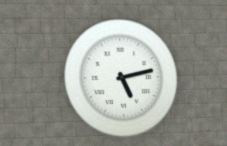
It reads 5:13
